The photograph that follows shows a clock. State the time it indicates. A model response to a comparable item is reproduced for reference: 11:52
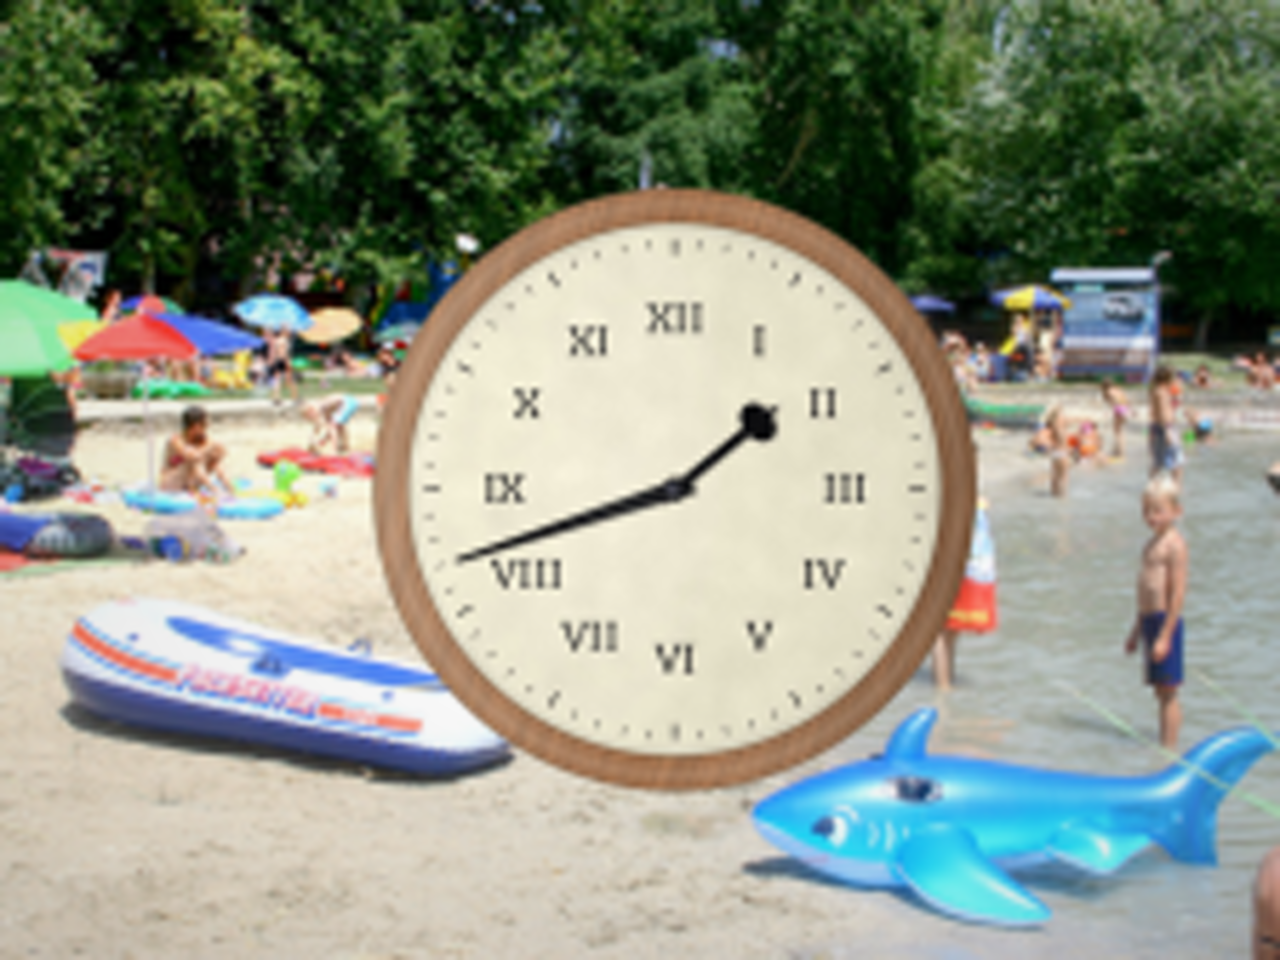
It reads 1:42
